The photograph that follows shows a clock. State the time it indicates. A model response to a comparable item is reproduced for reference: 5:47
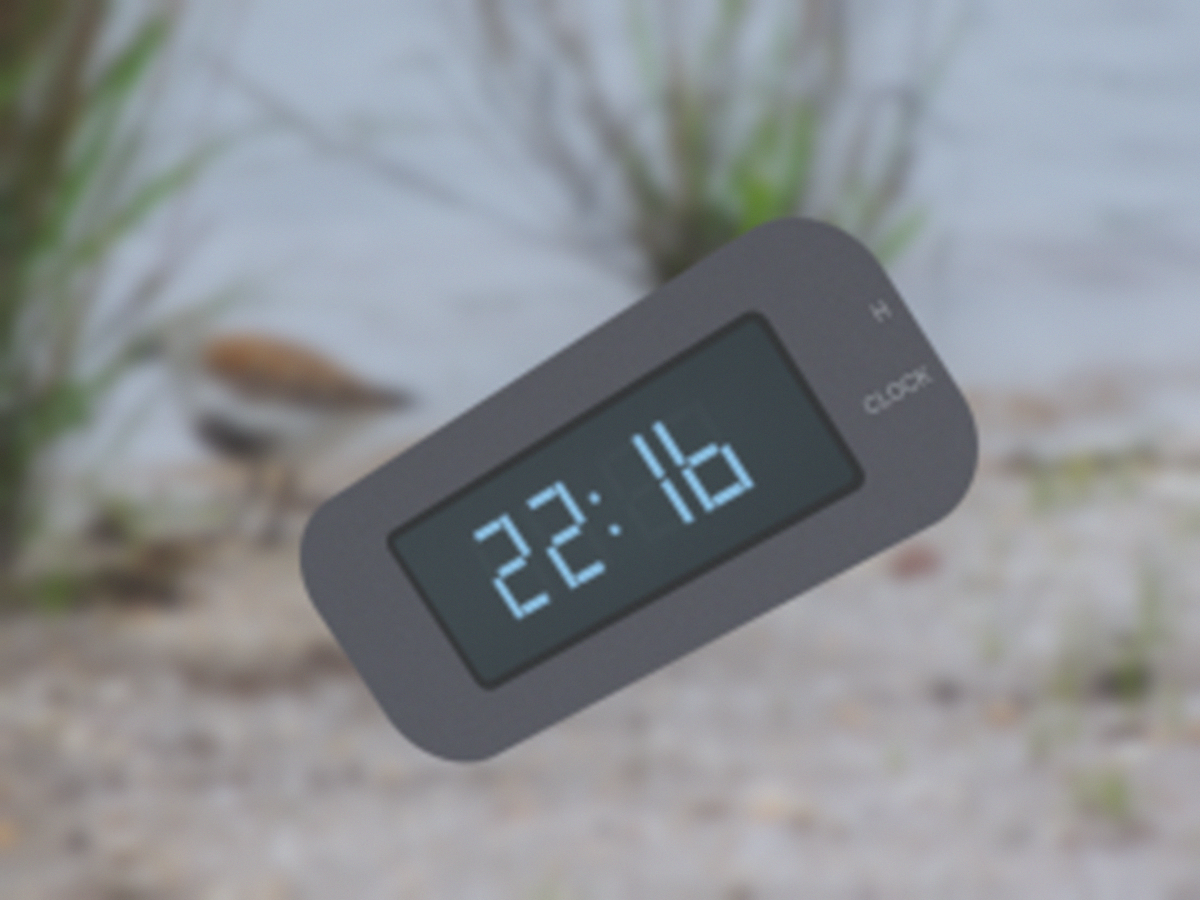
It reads 22:16
